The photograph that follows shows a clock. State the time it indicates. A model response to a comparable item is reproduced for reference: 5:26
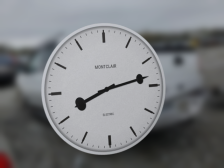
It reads 8:13
